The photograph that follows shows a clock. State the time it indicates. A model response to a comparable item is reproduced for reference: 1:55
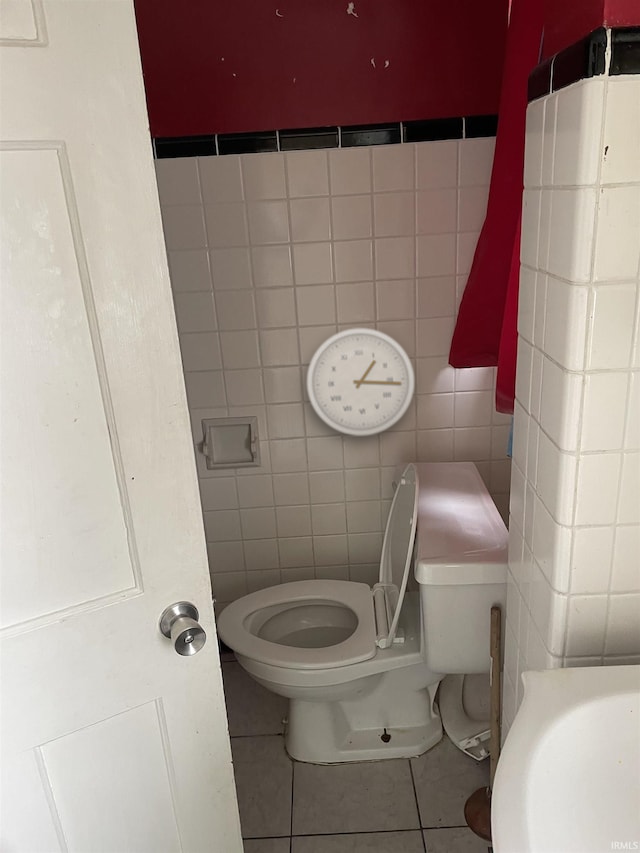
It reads 1:16
